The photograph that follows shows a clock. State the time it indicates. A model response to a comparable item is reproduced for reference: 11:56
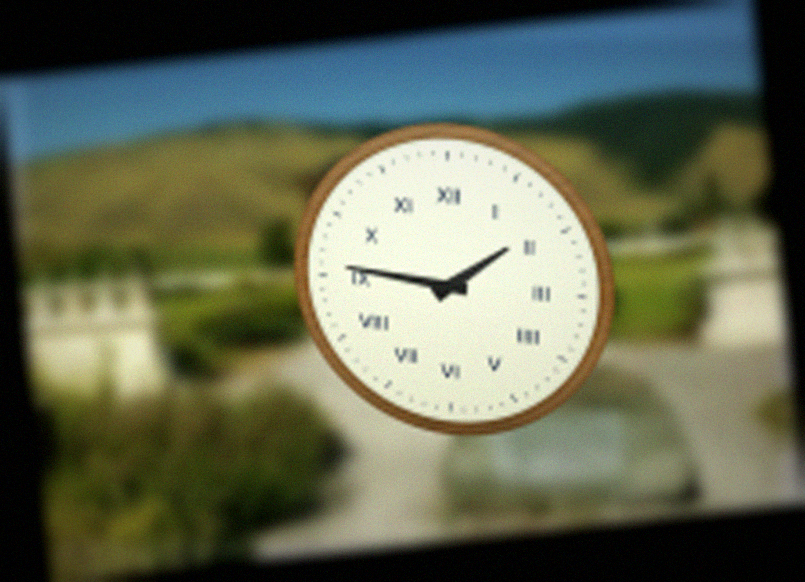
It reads 1:46
